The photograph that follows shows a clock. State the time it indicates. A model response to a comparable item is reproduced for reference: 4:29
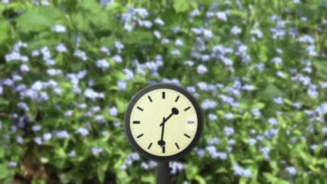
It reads 1:31
